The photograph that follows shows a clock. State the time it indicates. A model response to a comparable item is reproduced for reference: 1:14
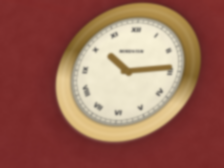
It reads 10:14
